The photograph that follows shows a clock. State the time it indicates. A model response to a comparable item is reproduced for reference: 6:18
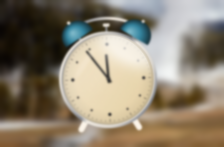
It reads 11:54
